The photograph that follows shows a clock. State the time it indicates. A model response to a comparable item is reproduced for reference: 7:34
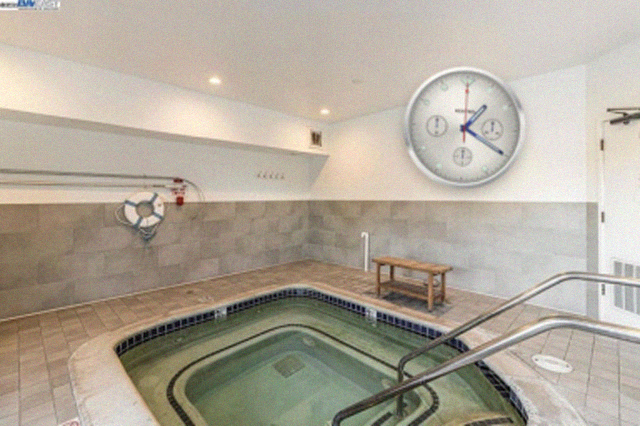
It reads 1:20
